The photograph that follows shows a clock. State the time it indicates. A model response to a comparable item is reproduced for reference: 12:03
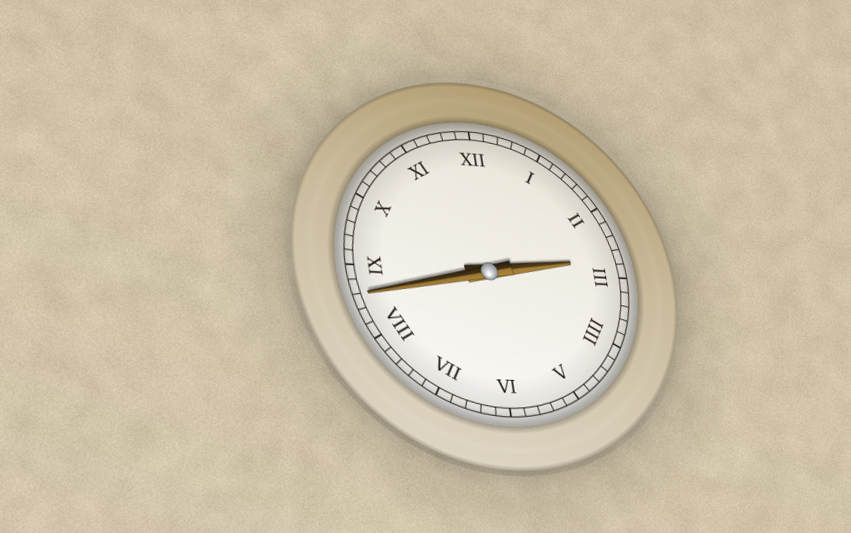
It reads 2:43
